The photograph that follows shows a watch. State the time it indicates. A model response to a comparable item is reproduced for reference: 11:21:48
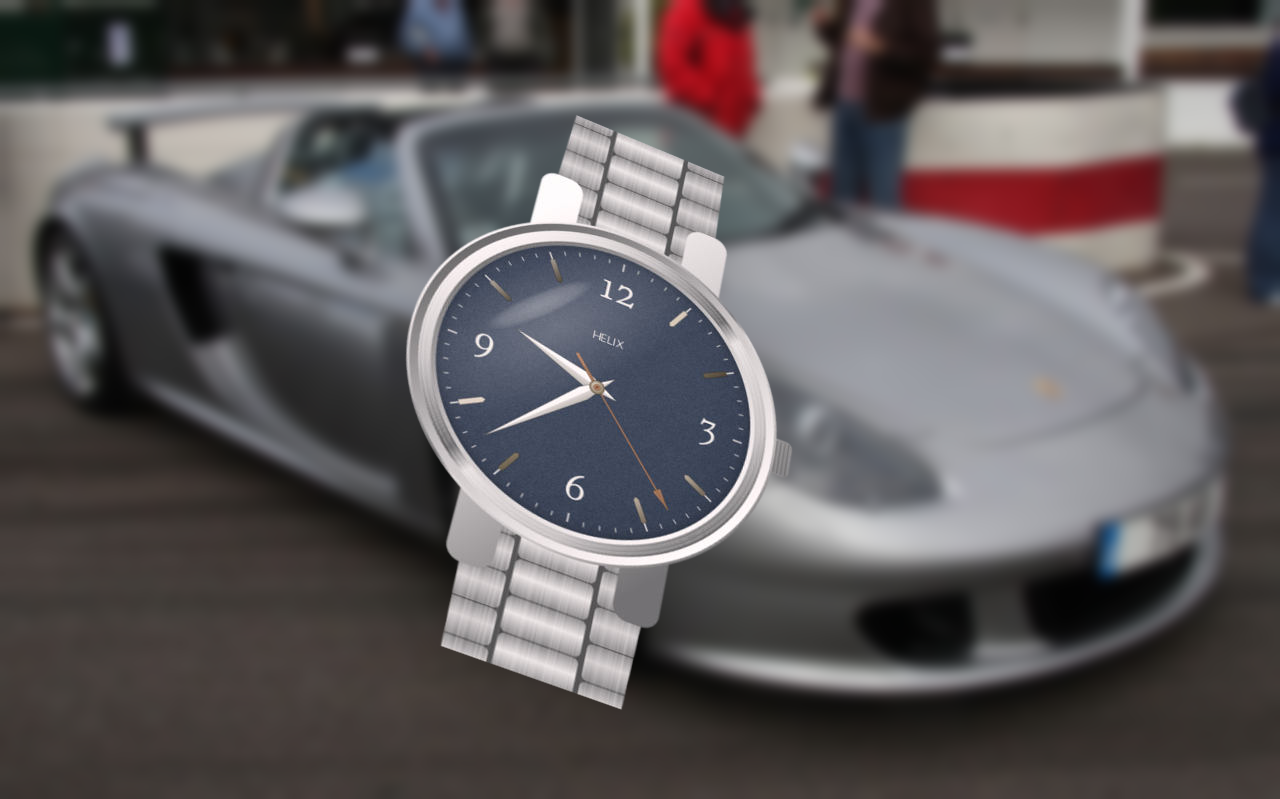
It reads 9:37:23
